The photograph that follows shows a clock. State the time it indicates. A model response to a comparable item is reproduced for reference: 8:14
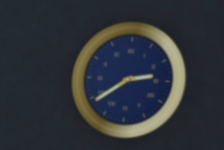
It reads 2:39
